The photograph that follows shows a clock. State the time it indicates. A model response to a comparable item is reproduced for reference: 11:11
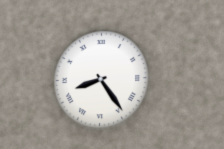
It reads 8:24
